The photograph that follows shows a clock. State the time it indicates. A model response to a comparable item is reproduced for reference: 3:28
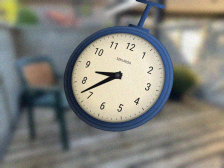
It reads 8:37
